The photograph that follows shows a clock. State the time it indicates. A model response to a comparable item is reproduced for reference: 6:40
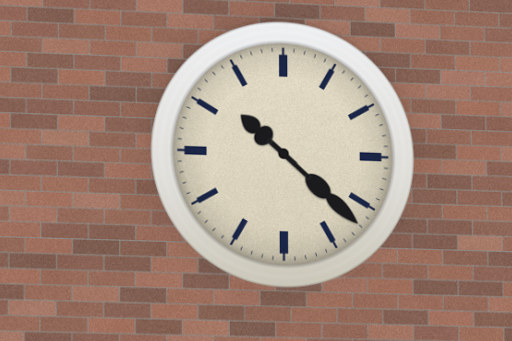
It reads 10:22
